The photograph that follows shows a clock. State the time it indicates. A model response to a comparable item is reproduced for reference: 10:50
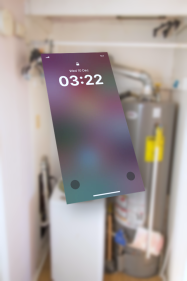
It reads 3:22
